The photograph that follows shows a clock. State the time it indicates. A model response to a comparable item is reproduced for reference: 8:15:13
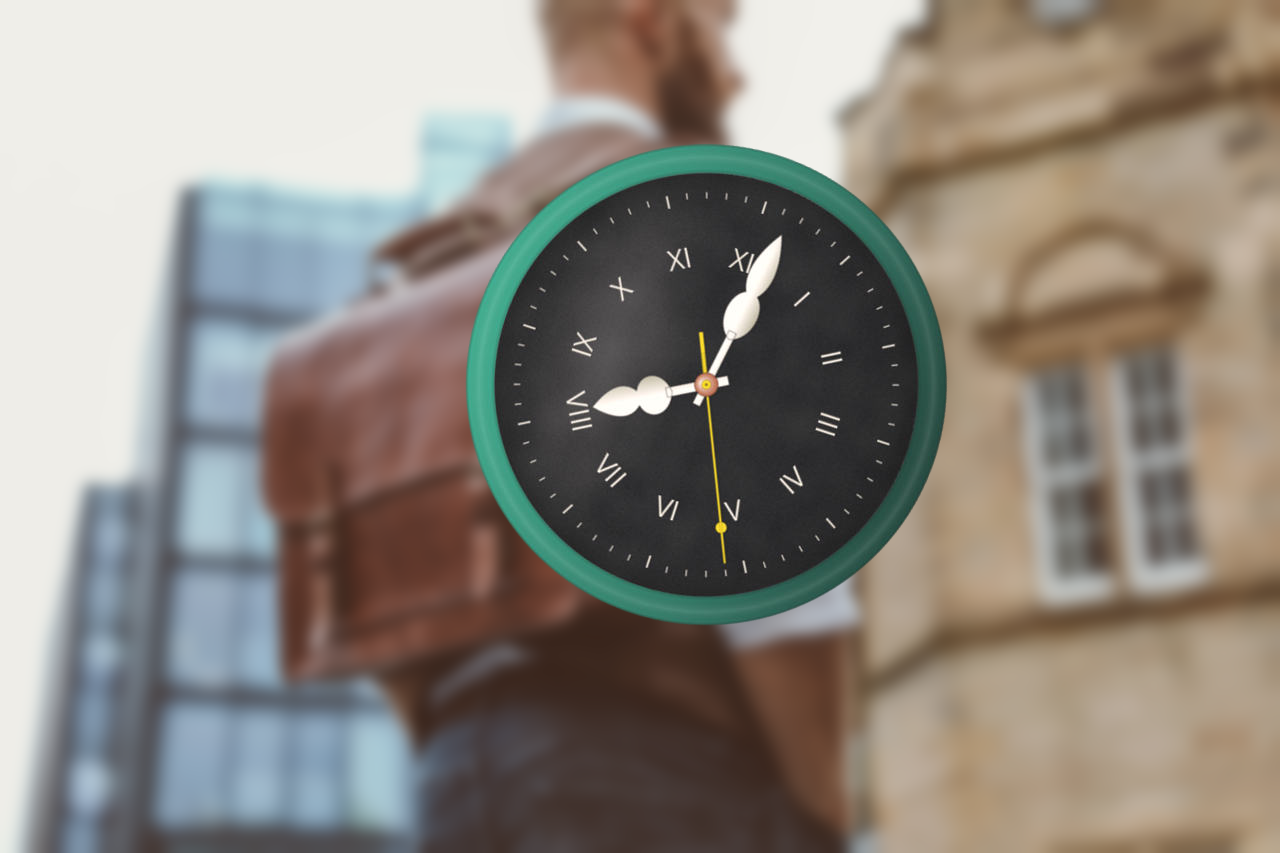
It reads 8:01:26
